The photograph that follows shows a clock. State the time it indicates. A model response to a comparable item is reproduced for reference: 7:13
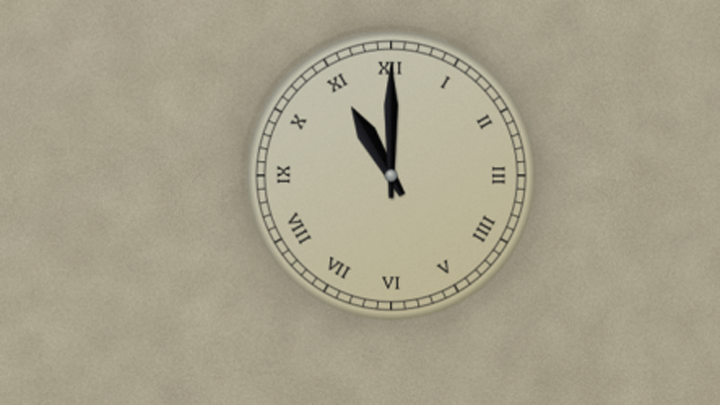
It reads 11:00
